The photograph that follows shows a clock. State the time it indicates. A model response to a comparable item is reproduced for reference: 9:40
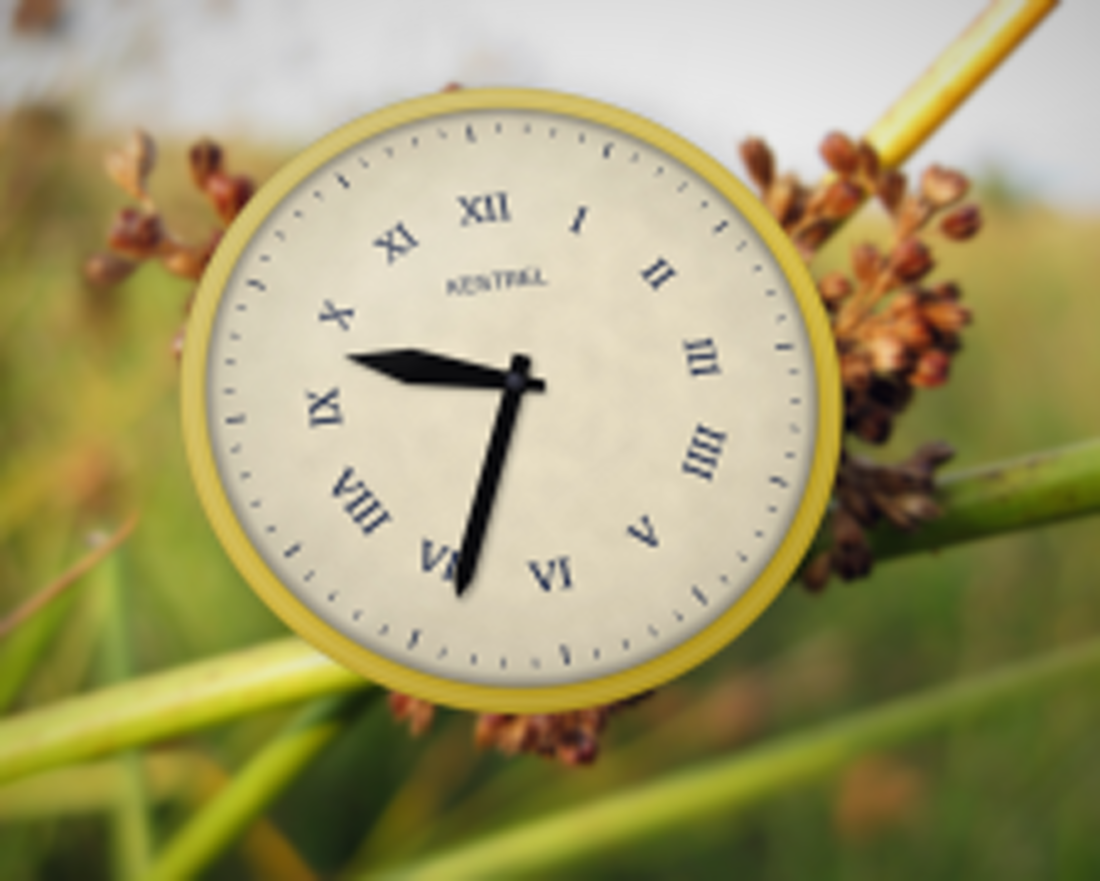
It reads 9:34
